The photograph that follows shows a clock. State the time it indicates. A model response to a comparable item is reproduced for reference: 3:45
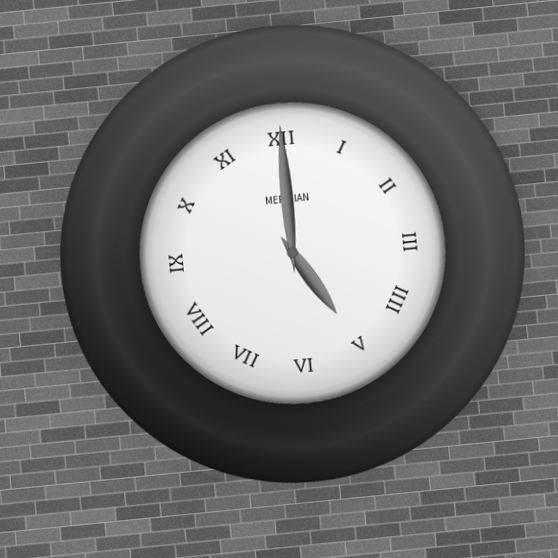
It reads 5:00
